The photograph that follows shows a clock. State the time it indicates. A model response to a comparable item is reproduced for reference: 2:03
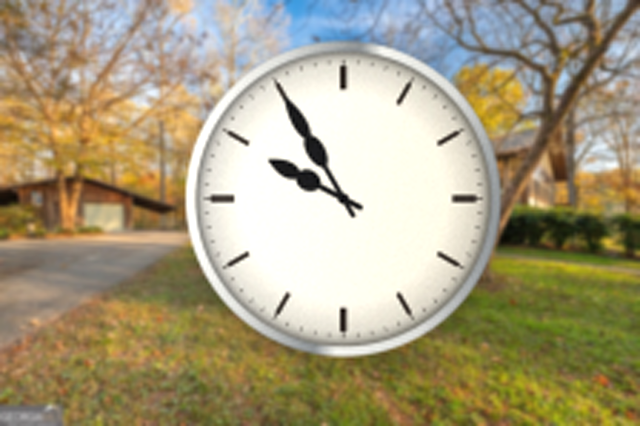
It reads 9:55
